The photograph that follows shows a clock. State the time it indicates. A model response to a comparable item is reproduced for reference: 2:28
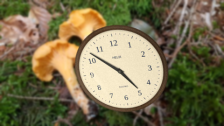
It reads 4:52
